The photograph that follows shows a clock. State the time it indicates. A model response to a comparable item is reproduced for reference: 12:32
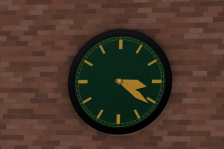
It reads 3:21
